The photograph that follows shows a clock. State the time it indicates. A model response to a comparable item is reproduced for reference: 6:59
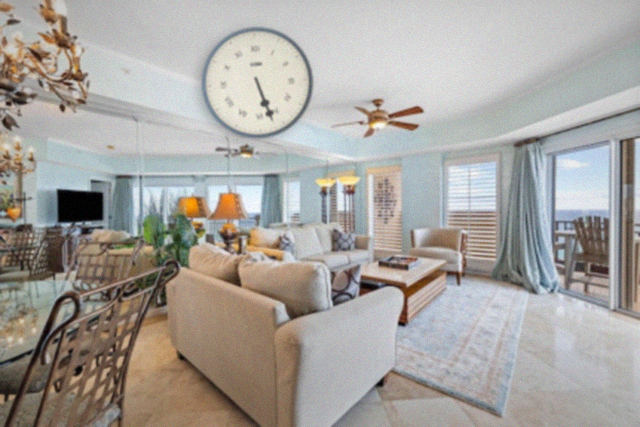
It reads 5:27
